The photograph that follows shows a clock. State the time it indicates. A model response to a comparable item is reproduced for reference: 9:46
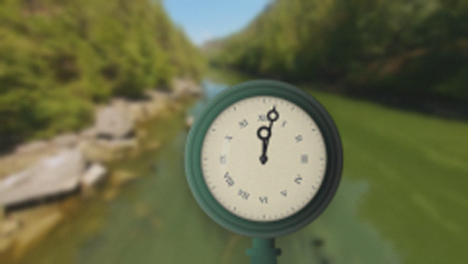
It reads 12:02
